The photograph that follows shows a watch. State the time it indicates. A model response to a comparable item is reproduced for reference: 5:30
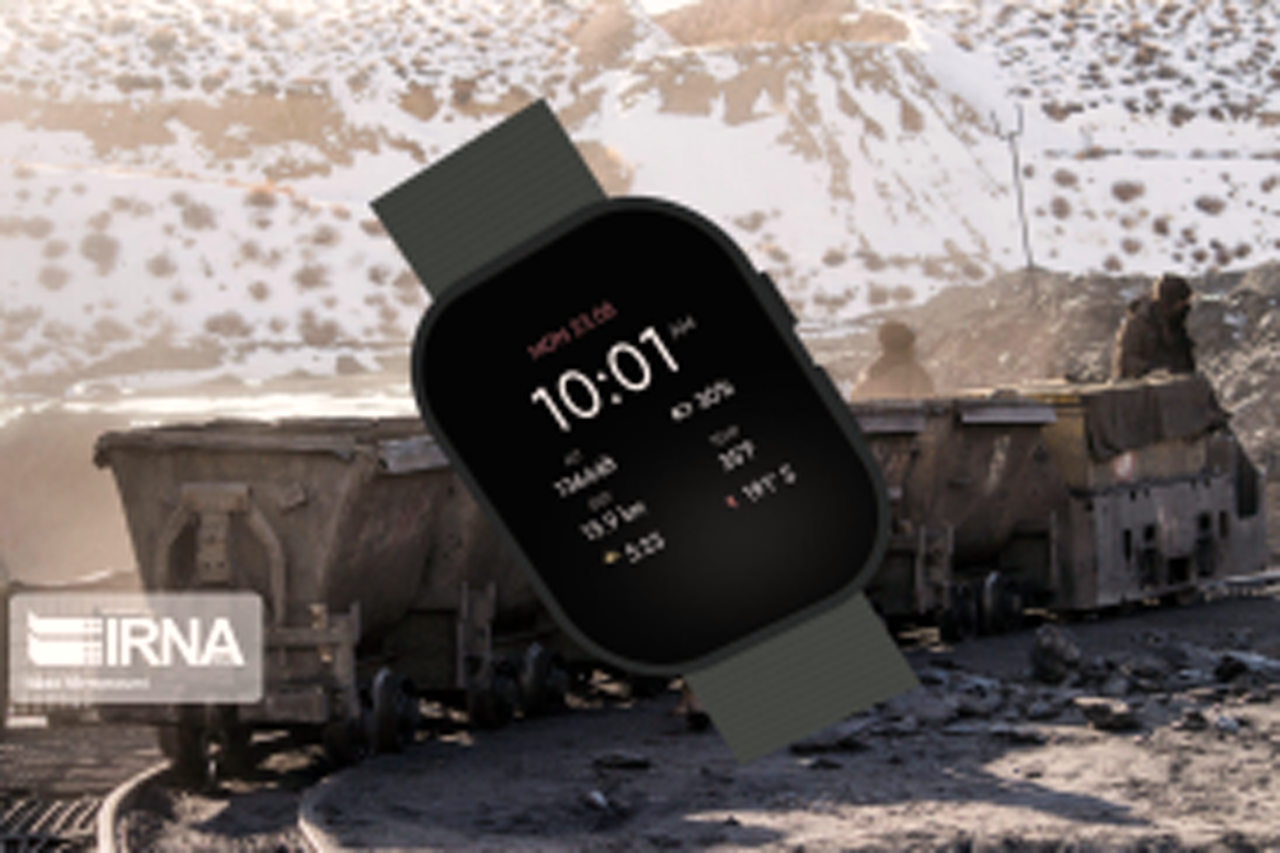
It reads 10:01
